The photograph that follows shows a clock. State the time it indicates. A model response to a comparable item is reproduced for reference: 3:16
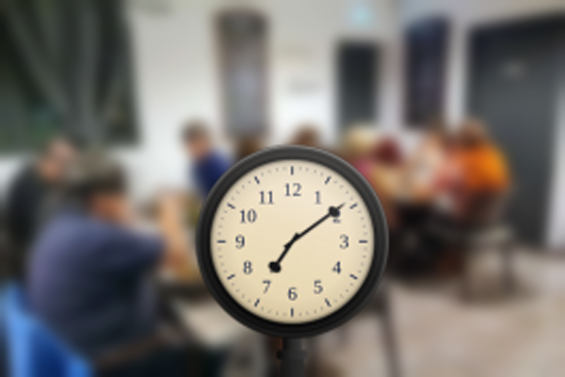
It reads 7:09
